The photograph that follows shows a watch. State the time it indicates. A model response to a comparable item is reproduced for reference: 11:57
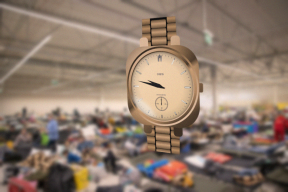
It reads 9:47
